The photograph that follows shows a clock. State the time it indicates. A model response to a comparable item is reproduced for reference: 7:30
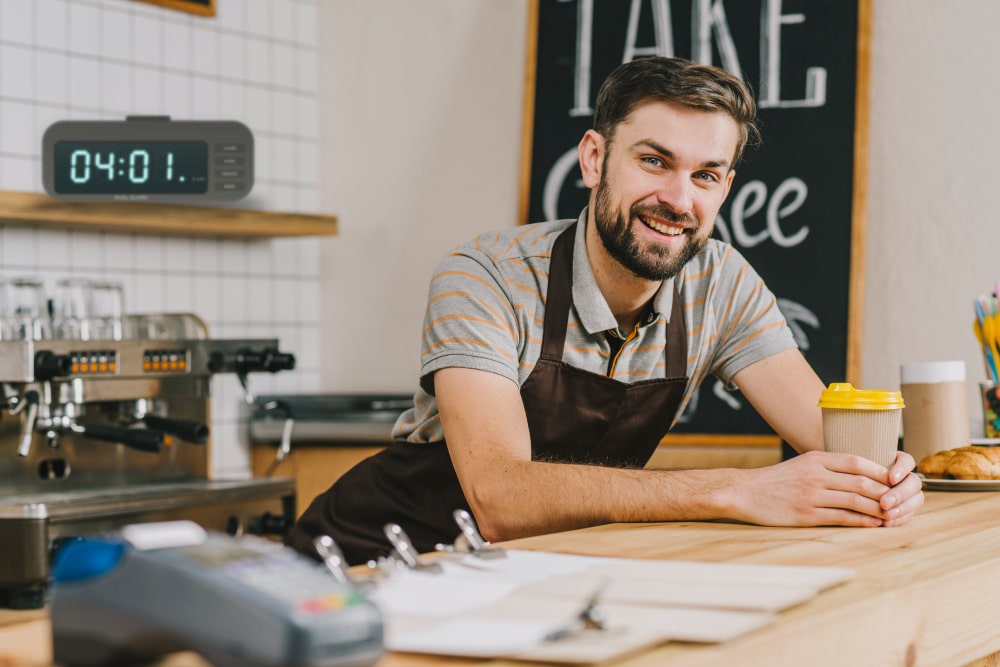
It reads 4:01
